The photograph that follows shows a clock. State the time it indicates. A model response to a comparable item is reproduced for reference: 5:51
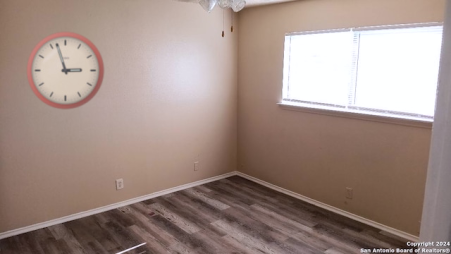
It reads 2:57
